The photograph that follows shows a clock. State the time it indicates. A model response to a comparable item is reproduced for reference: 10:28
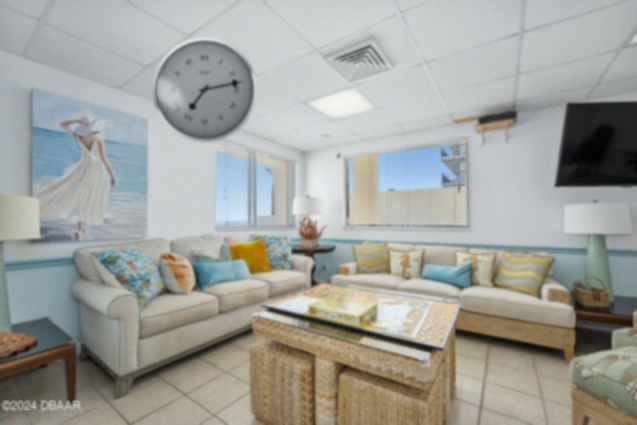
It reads 7:13
